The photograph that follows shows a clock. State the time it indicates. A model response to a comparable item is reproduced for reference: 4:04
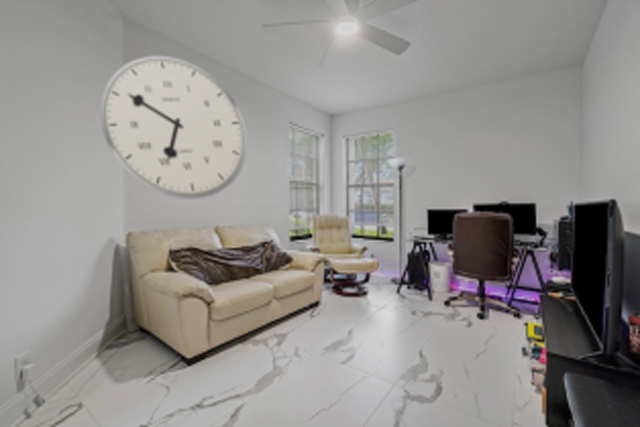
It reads 6:51
